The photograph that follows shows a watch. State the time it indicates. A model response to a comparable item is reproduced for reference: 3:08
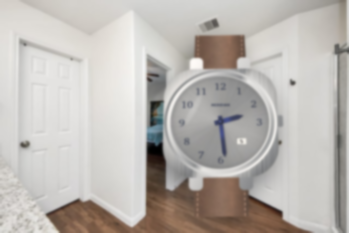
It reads 2:29
